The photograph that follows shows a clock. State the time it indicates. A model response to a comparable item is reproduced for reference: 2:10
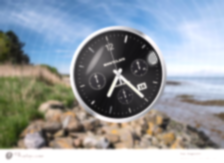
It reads 7:25
